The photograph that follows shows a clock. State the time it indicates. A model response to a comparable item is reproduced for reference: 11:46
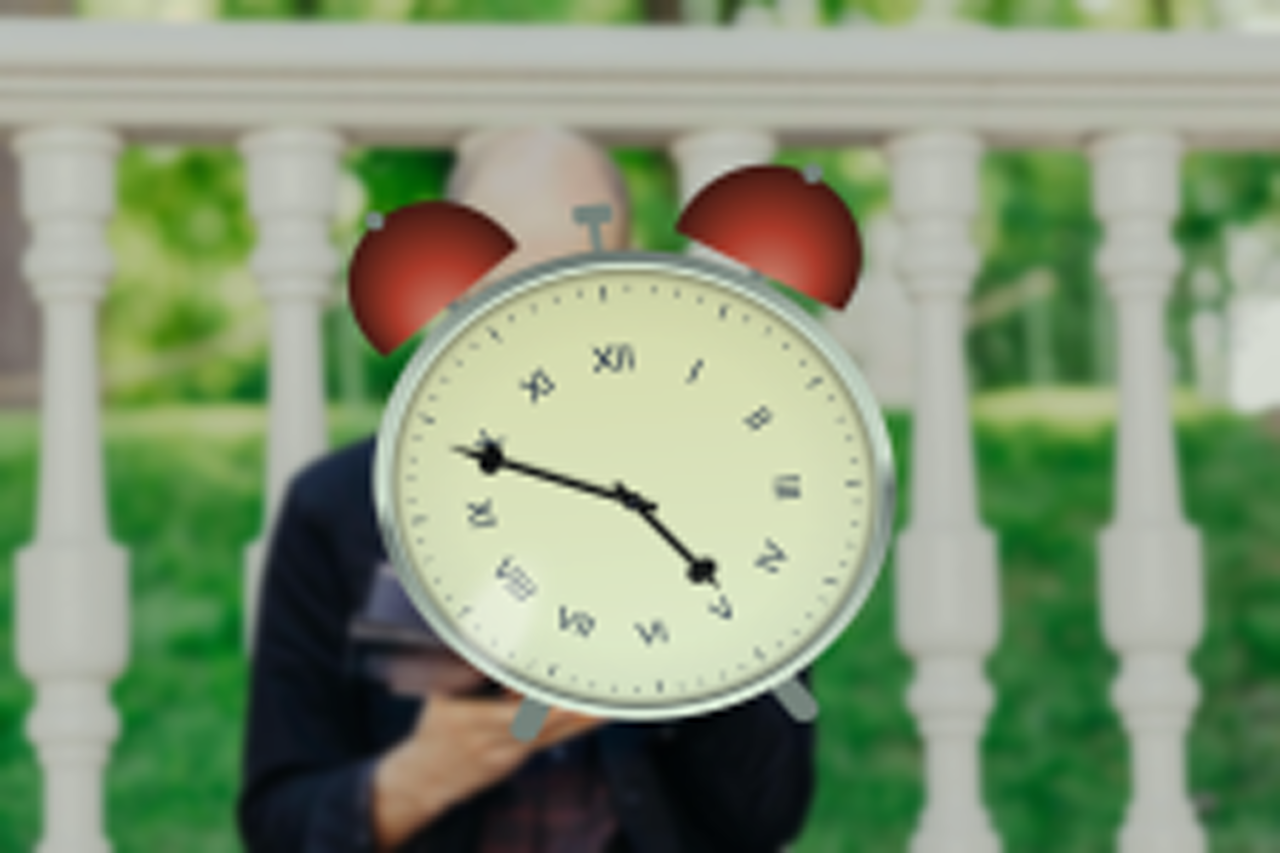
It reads 4:49
